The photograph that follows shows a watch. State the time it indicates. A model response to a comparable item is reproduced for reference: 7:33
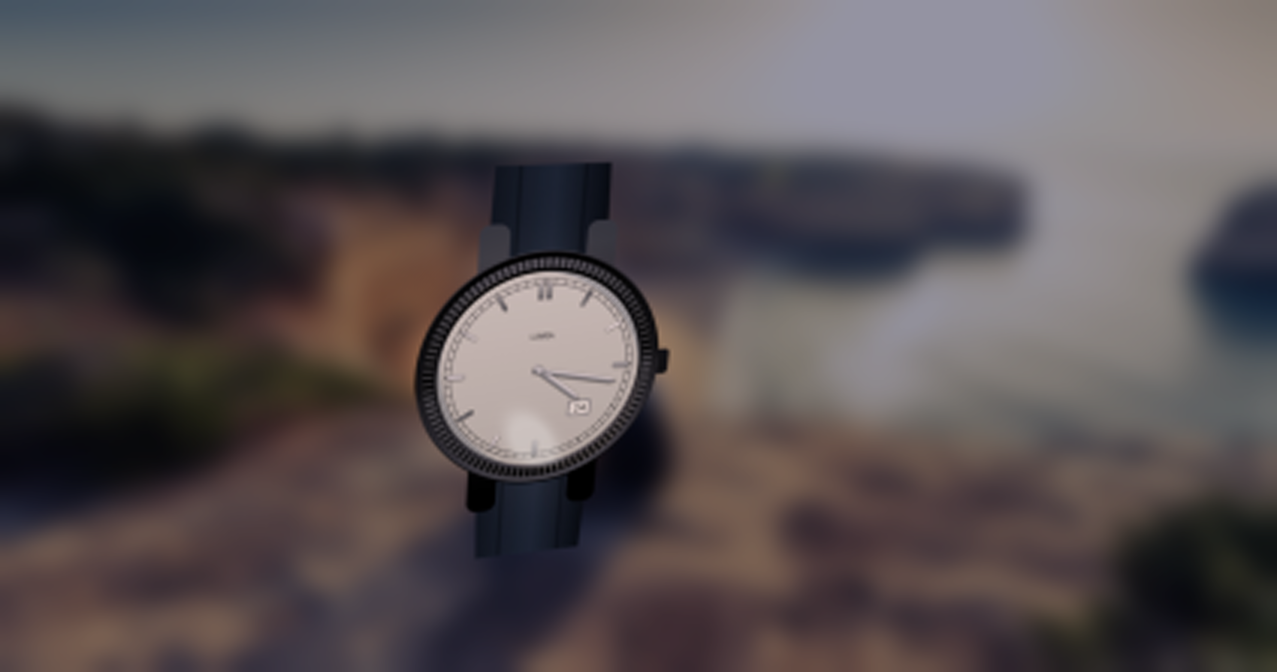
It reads 4:17
